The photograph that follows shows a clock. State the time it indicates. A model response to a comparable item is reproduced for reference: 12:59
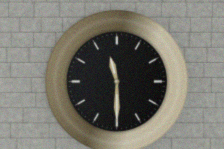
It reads 11:30
